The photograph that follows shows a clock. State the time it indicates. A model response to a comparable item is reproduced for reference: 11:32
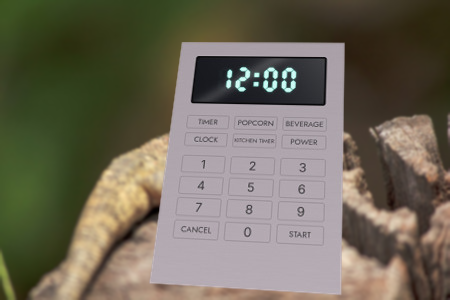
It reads 12:00
